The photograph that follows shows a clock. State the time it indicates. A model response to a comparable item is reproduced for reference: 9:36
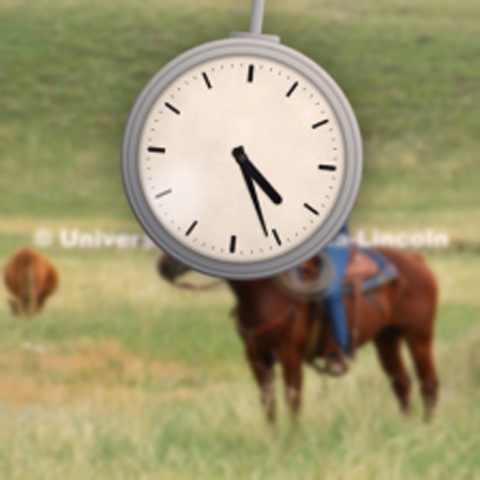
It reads 4:26
